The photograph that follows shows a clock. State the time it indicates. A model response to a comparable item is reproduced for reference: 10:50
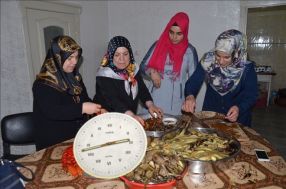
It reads 2:43
